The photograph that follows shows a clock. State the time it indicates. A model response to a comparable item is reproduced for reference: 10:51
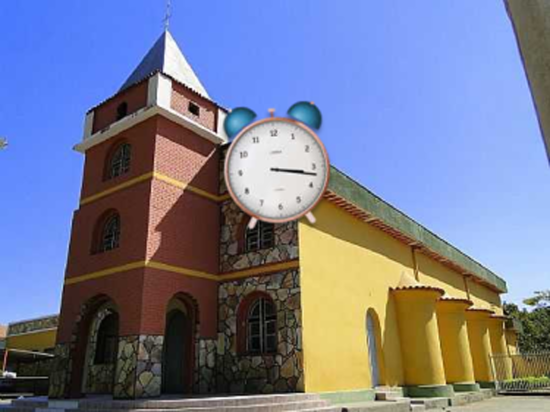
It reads 3:17
